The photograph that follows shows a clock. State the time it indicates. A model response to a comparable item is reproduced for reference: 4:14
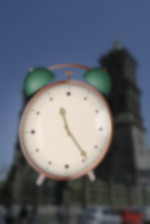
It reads 11:24
